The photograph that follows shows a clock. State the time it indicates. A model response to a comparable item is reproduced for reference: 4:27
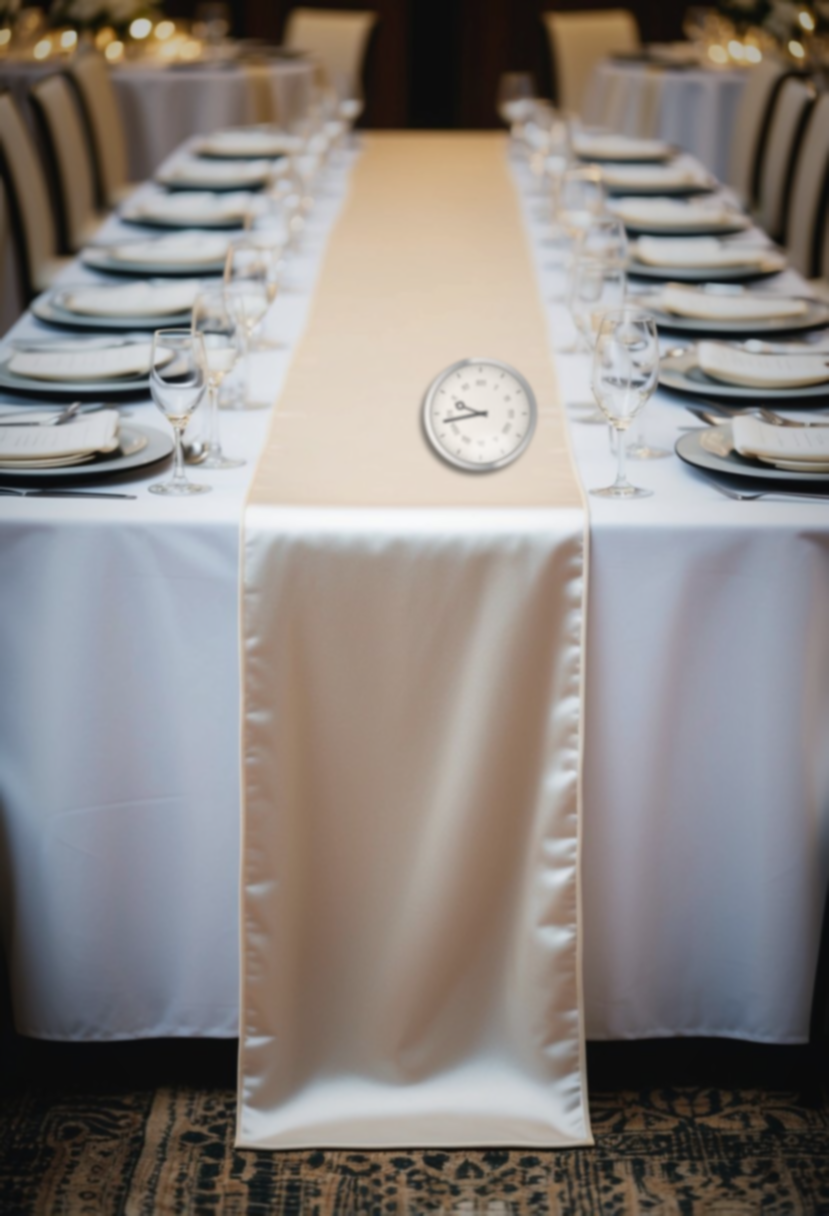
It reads 9:43
